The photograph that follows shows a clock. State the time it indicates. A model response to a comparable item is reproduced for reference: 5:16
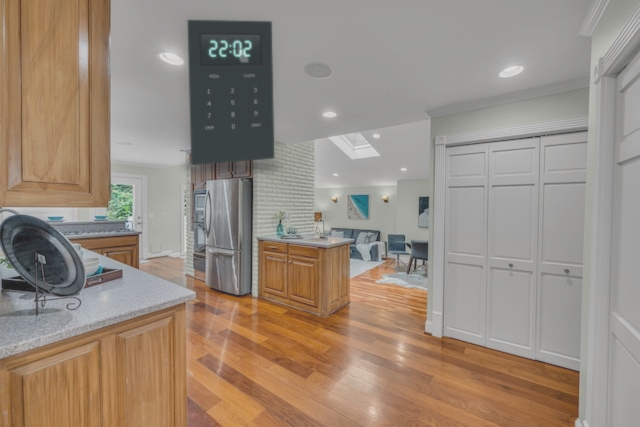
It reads 22:02
